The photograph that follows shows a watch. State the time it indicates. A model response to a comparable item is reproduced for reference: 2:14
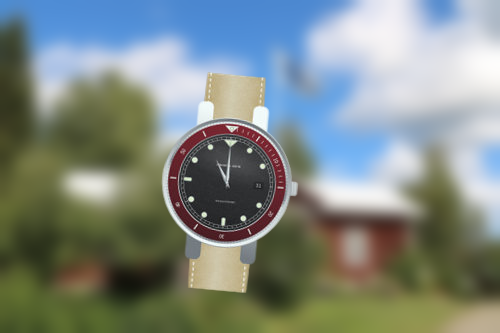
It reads 11:00
